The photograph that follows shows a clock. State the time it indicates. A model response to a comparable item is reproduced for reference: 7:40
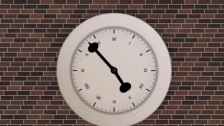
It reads 4:53
